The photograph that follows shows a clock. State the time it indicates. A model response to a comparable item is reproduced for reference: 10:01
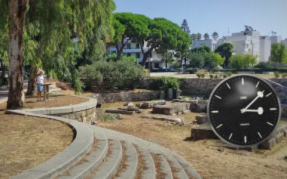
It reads 3:08
